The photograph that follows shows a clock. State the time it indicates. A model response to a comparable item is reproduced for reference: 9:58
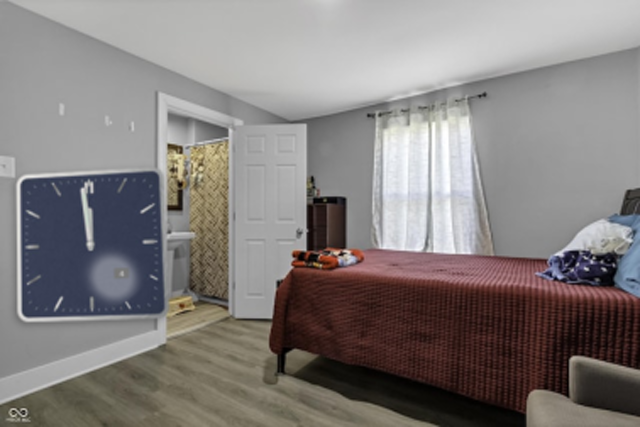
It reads 11:59
